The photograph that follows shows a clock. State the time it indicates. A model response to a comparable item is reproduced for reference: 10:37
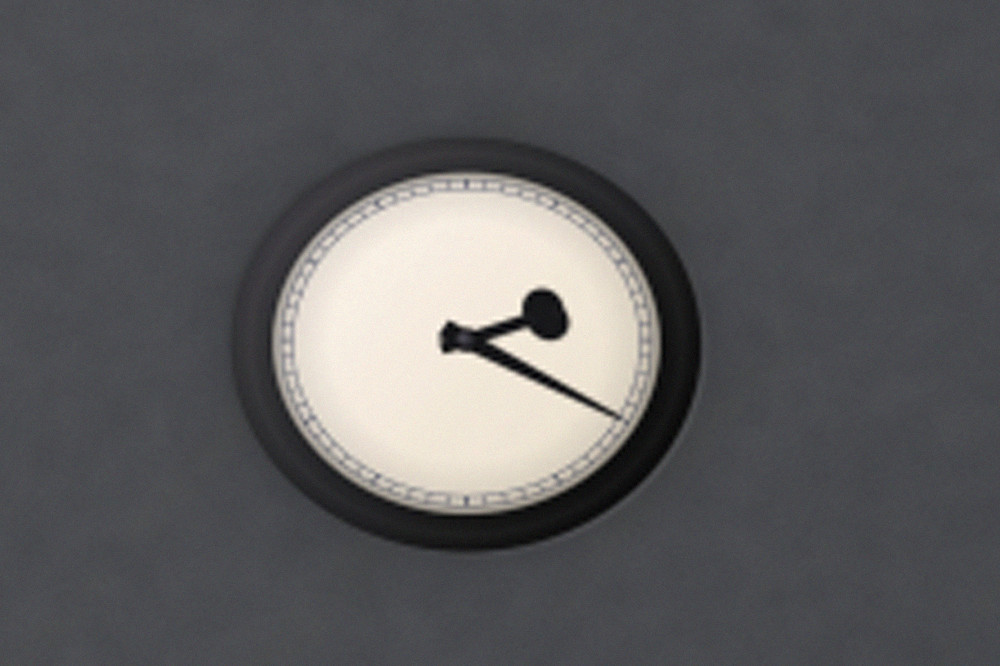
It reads 2:20
